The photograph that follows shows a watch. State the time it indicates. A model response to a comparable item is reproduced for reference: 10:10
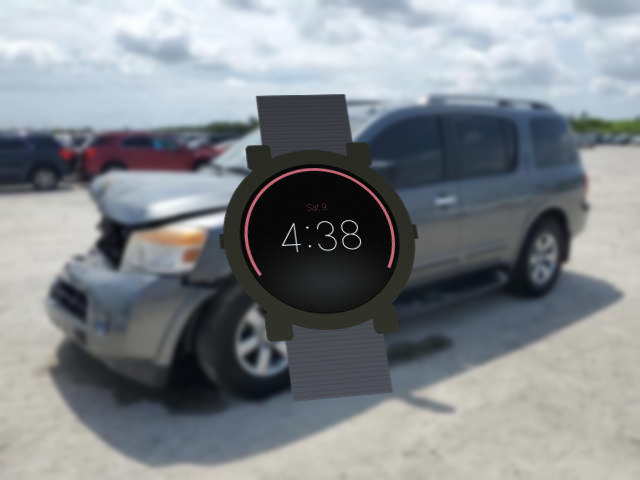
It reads 4:38
